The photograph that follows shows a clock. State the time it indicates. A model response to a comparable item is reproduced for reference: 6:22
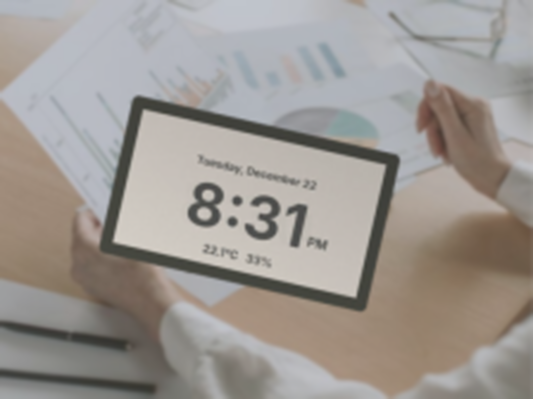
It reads 8:31
